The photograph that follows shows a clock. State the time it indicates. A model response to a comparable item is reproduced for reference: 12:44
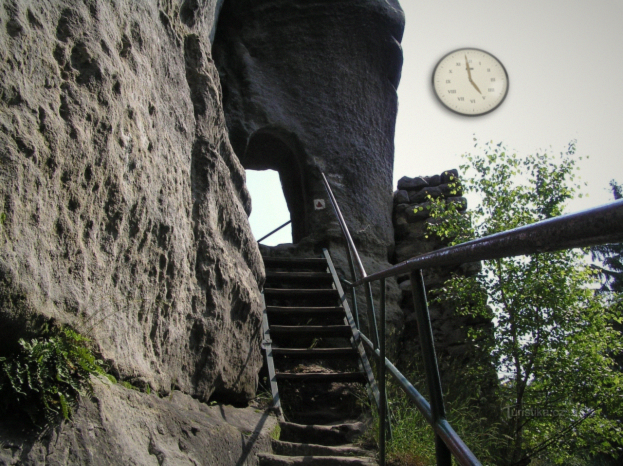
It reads 4:59
